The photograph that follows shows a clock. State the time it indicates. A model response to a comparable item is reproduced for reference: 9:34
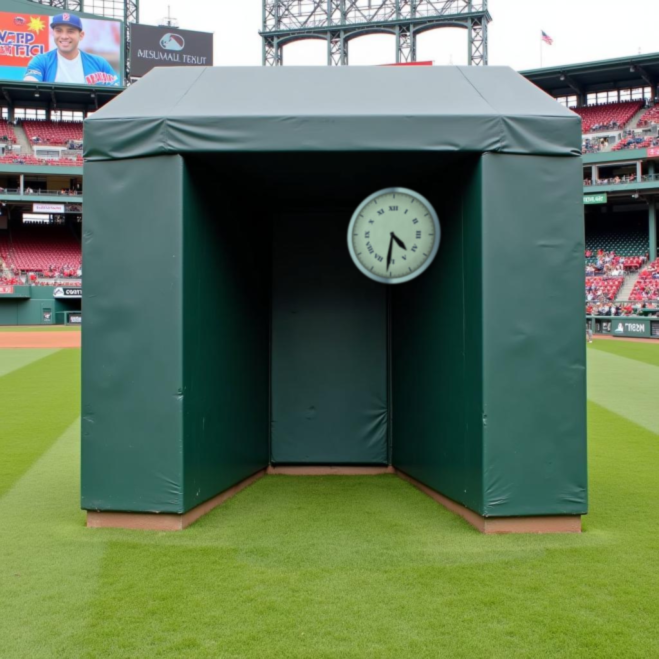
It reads 4:31
